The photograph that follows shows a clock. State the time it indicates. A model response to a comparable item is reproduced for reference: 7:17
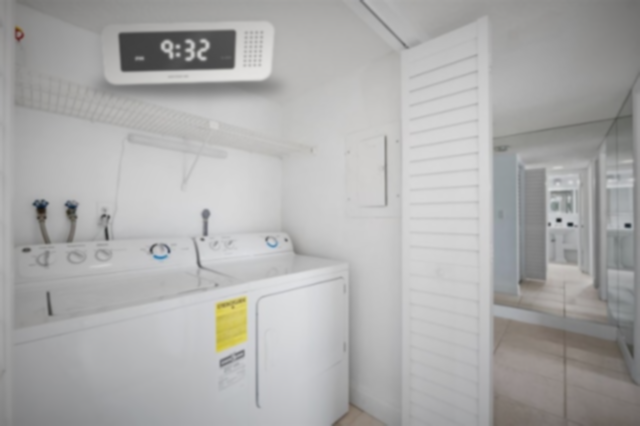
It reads 9:32
